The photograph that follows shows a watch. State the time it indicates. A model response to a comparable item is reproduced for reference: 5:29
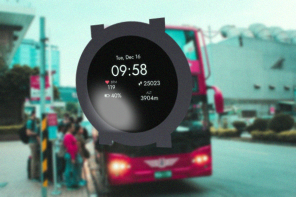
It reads 9:58
